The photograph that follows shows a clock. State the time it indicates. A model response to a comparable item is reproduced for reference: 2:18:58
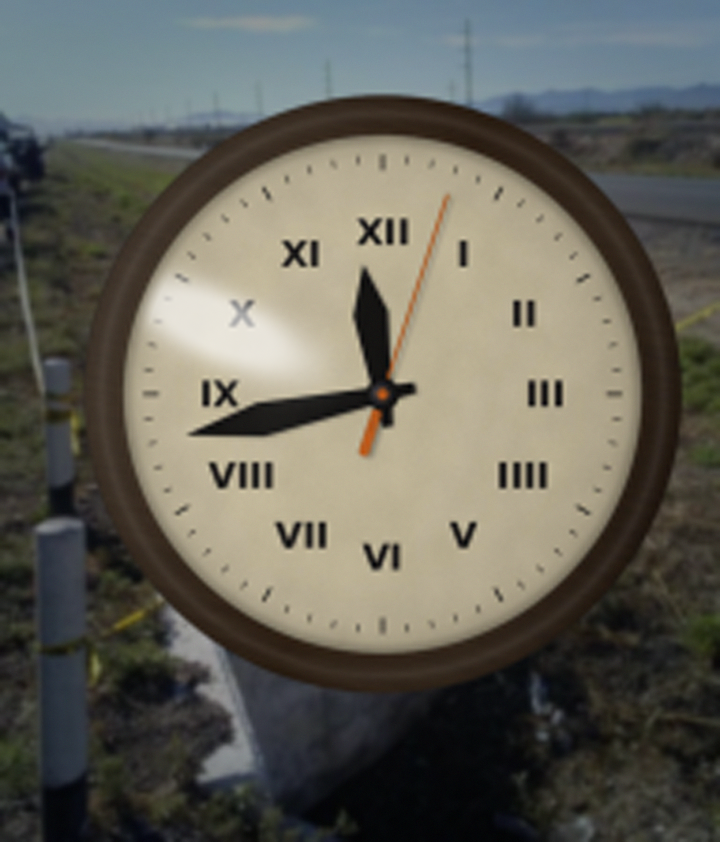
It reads 11:43:03
